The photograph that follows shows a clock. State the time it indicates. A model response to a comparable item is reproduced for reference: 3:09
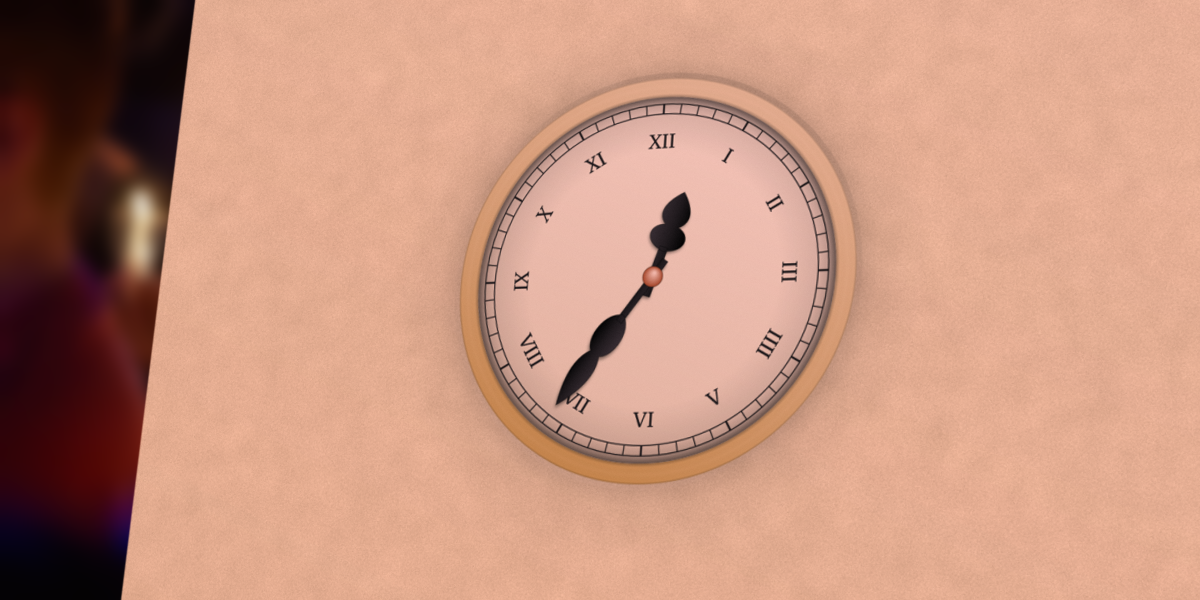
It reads 12:36
